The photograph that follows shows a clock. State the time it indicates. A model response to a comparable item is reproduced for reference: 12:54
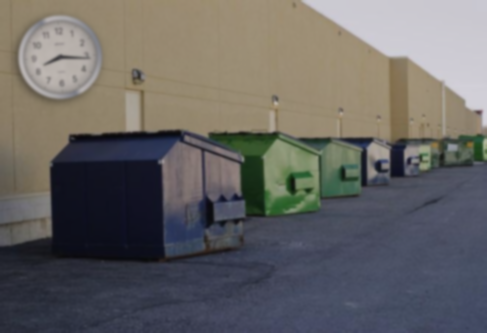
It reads 8:16
